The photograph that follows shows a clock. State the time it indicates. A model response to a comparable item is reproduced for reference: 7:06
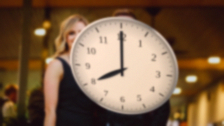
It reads 8:00
